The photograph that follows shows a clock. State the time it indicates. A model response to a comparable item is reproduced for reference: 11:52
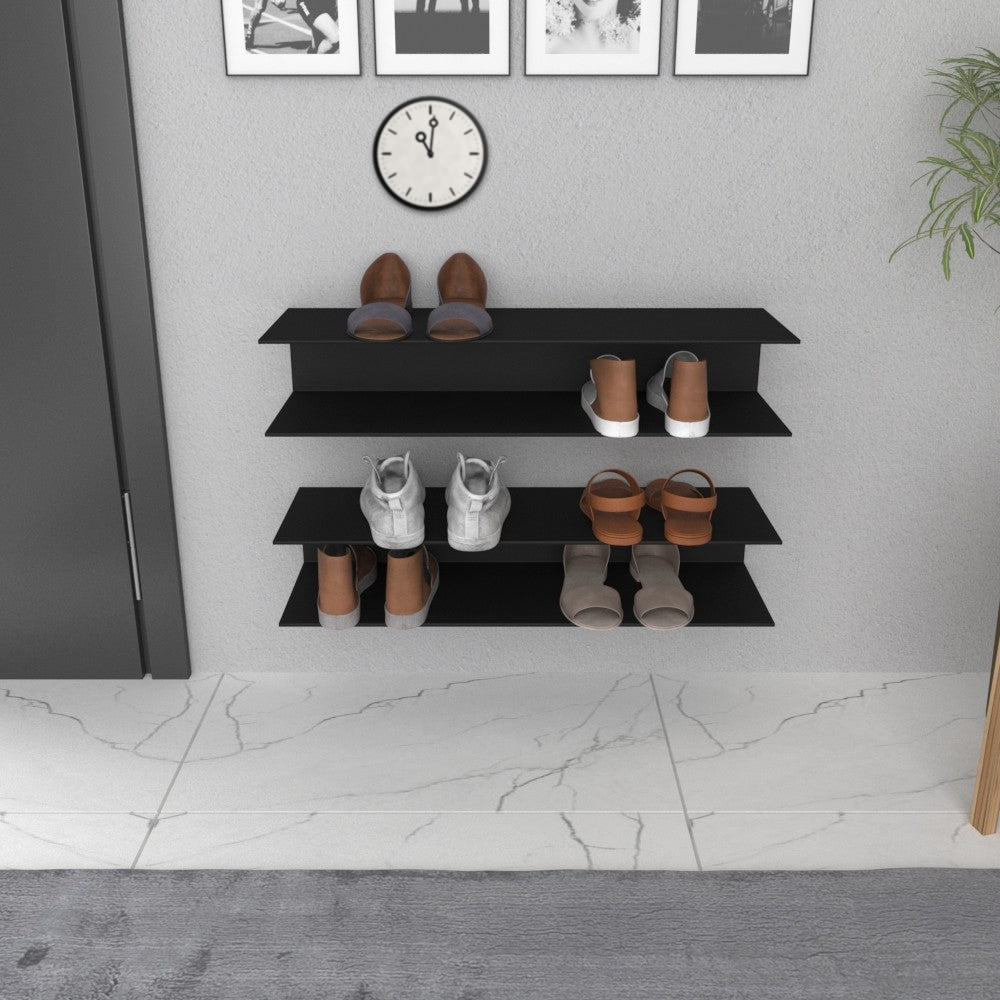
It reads 11:01
